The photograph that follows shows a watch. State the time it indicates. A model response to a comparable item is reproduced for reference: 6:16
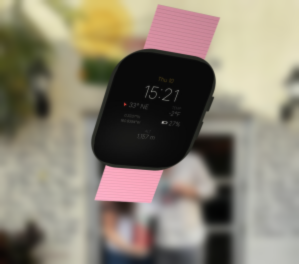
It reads 15:21
